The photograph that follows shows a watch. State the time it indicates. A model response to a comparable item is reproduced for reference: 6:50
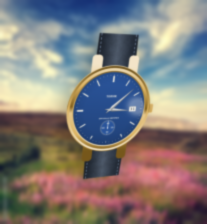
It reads 3:08
